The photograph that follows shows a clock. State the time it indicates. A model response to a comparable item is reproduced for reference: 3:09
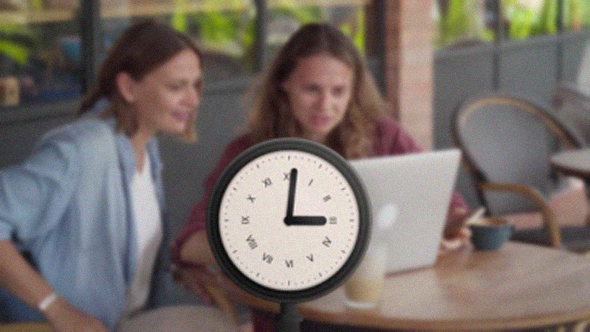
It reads 3:01
